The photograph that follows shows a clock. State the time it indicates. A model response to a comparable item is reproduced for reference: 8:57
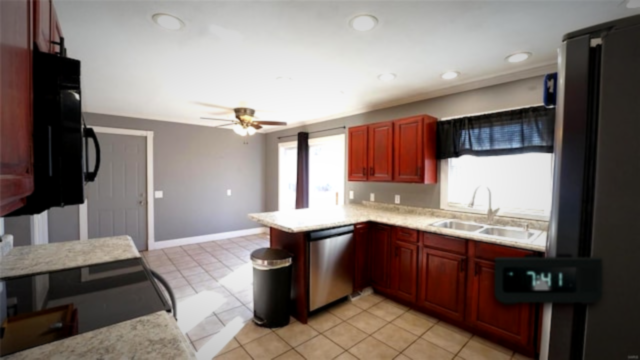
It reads 7:41
